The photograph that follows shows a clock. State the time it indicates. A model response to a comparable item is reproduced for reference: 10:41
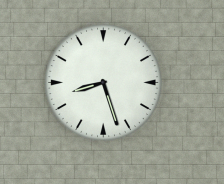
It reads 8:27
